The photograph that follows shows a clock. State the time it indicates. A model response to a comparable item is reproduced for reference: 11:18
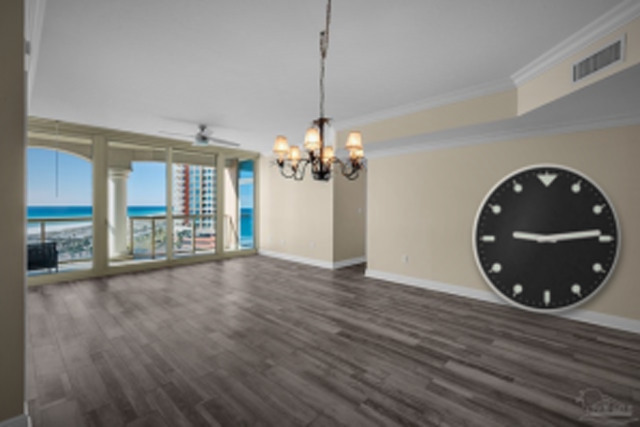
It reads 9:14
